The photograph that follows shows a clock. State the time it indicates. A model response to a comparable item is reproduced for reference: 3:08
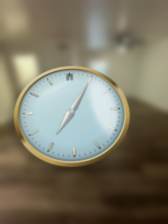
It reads 7:05
